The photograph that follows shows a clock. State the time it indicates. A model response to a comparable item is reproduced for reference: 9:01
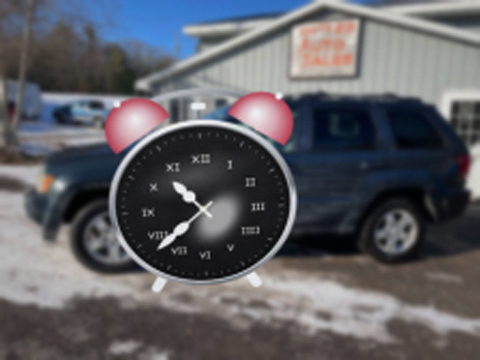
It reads 10:38
